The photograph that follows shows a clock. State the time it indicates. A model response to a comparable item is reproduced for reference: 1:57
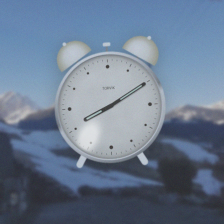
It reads 8:10
